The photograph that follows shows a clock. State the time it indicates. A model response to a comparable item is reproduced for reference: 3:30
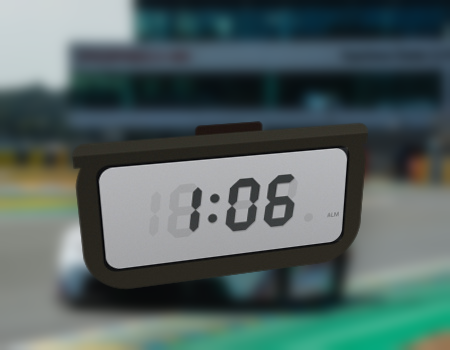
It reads 1:06
